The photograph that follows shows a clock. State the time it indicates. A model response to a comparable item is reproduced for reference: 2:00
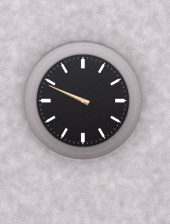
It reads 9:49
